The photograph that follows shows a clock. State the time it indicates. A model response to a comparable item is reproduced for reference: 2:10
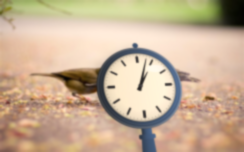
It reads 1:03
